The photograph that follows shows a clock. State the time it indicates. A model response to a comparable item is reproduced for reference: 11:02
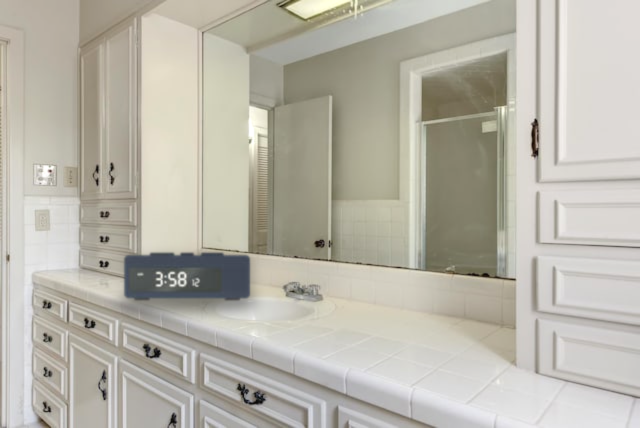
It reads 3:58
